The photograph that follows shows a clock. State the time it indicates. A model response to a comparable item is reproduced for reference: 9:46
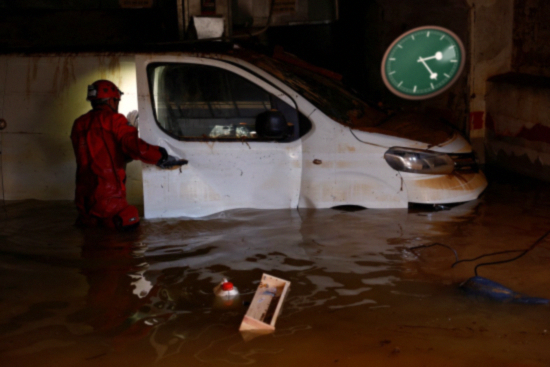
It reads 2:23
